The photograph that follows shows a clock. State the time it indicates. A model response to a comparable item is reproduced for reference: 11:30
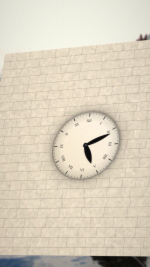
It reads 5:11
